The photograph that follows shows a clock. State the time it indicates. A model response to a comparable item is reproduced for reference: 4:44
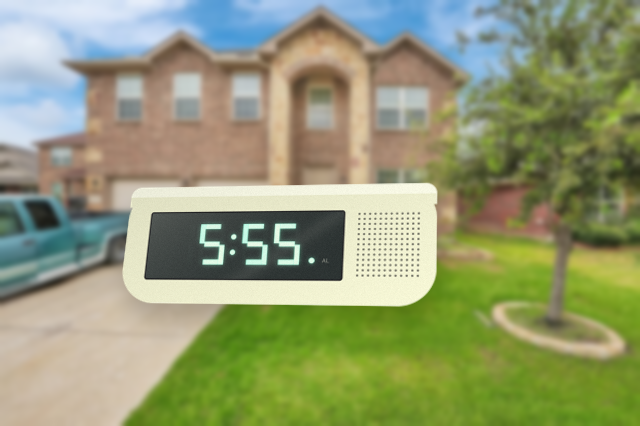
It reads 5:55
